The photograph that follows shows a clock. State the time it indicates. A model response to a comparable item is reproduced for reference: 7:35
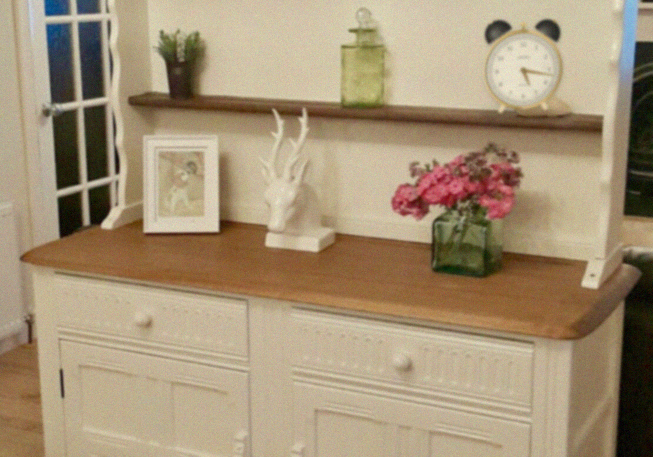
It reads 5:17
